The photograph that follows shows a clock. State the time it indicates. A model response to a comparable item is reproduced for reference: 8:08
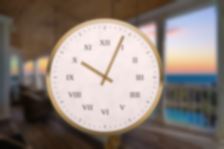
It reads 10:04
